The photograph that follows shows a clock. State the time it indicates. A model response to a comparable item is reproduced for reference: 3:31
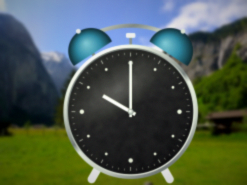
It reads 10:00
